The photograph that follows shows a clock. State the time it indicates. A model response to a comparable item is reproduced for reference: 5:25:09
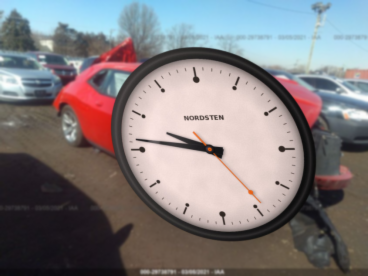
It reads 9:46:24
